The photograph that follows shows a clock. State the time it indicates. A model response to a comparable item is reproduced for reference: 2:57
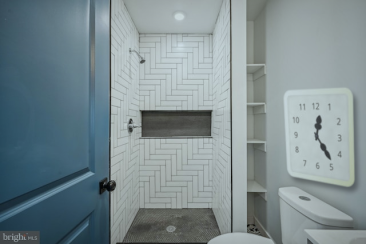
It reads 12:24
